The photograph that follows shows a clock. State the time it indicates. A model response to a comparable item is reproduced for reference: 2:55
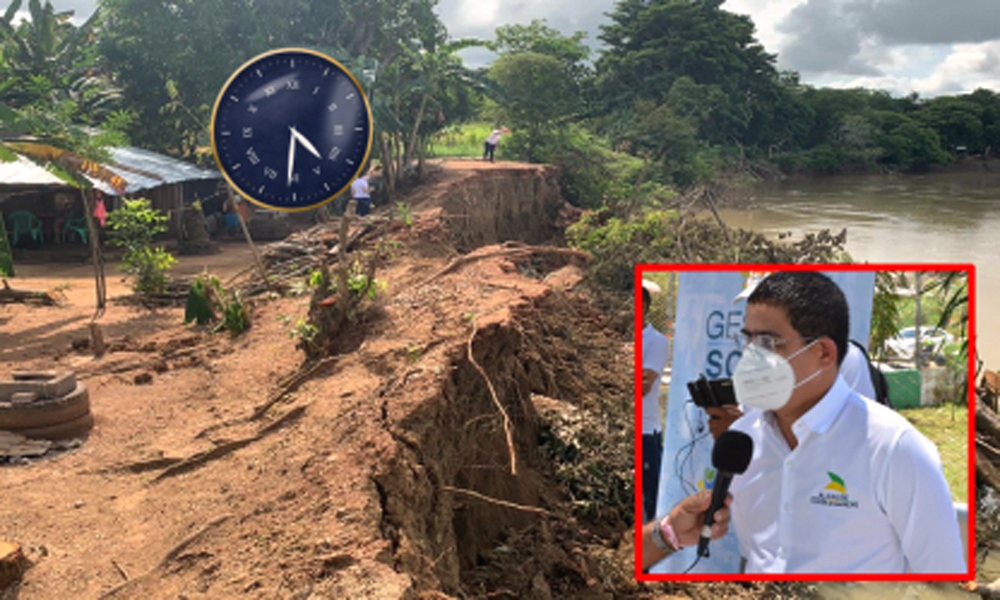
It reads 4:31
